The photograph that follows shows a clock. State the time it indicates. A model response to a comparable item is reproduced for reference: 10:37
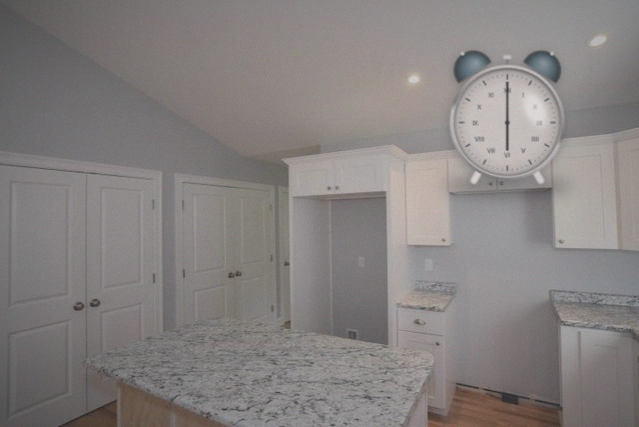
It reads 6:00
